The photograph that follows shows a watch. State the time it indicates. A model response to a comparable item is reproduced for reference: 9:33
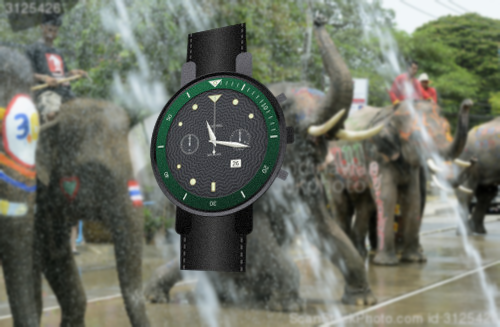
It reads 11:17
